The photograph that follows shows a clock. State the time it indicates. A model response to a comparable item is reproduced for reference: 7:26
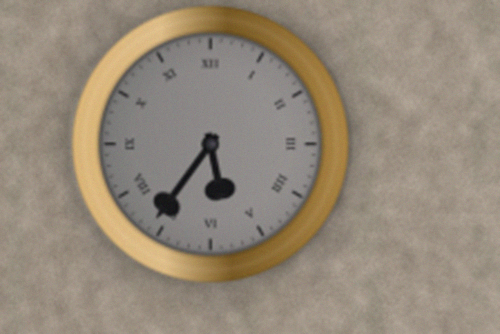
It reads 5:36
